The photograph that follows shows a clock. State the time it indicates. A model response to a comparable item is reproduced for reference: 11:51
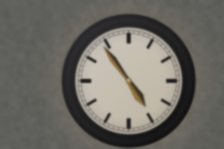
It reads 4:54
